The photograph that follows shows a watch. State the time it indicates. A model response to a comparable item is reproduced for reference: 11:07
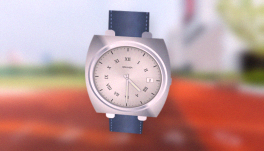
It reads 4:30
